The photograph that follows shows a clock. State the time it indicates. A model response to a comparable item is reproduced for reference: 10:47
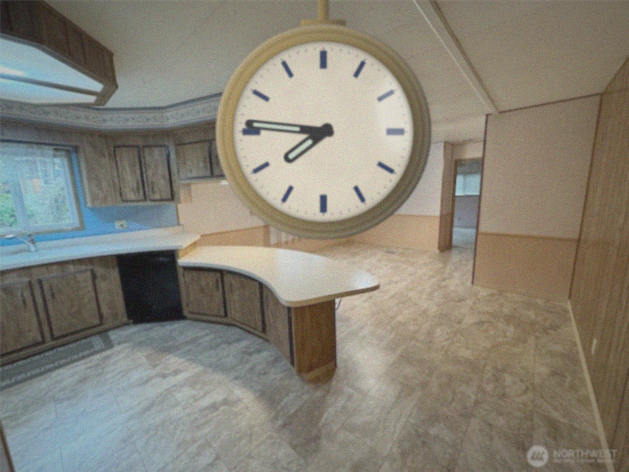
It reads 7:46
